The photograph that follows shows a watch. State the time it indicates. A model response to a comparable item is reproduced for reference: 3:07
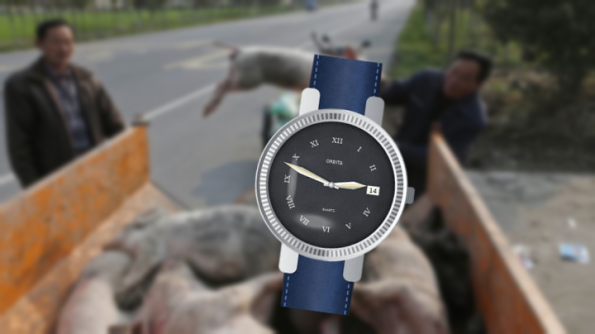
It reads 2:48
